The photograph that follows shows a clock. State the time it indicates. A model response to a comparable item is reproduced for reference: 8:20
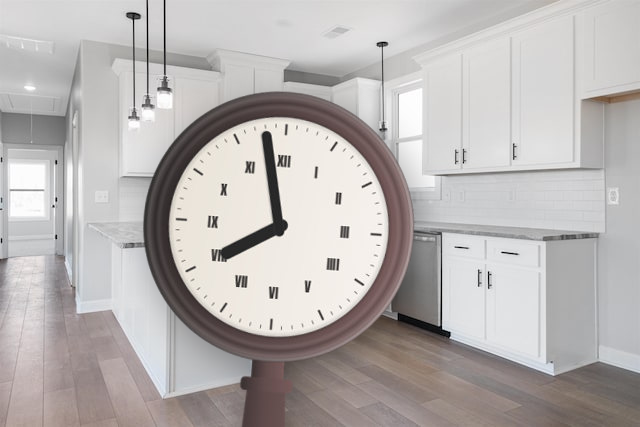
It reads 7:58
